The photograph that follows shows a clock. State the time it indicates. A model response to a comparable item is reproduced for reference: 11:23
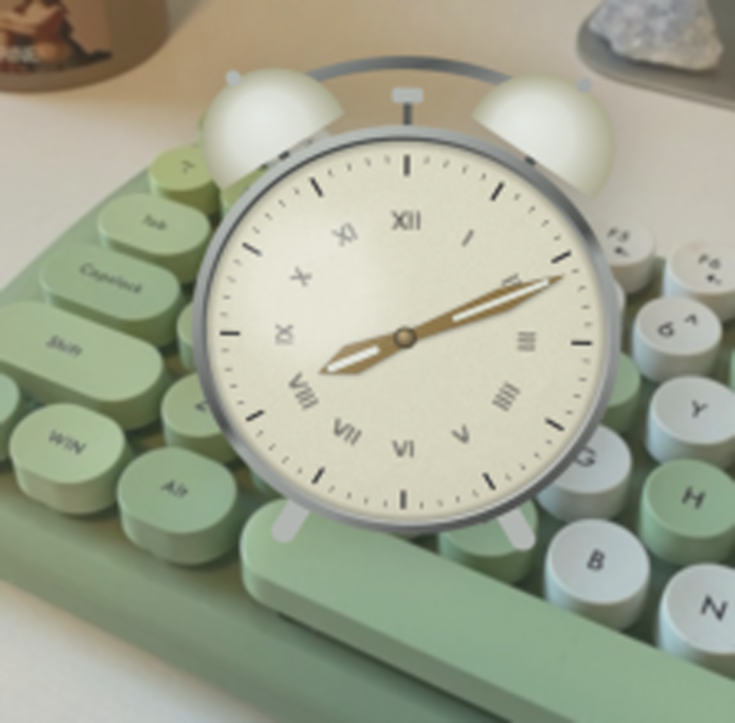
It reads 8:11
